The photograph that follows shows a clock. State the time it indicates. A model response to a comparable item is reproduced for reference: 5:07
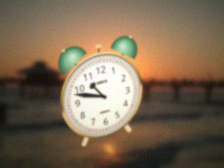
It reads 10:48
